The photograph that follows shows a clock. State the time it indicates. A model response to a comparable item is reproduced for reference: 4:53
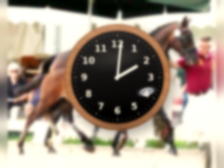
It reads 2:01
